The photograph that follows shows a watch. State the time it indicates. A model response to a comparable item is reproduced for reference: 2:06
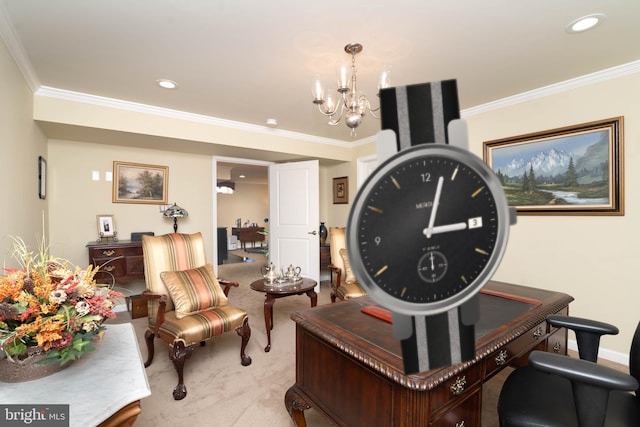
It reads 3:03
